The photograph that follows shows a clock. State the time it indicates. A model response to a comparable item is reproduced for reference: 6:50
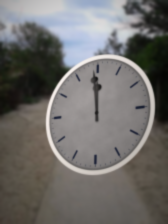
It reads 11:59
